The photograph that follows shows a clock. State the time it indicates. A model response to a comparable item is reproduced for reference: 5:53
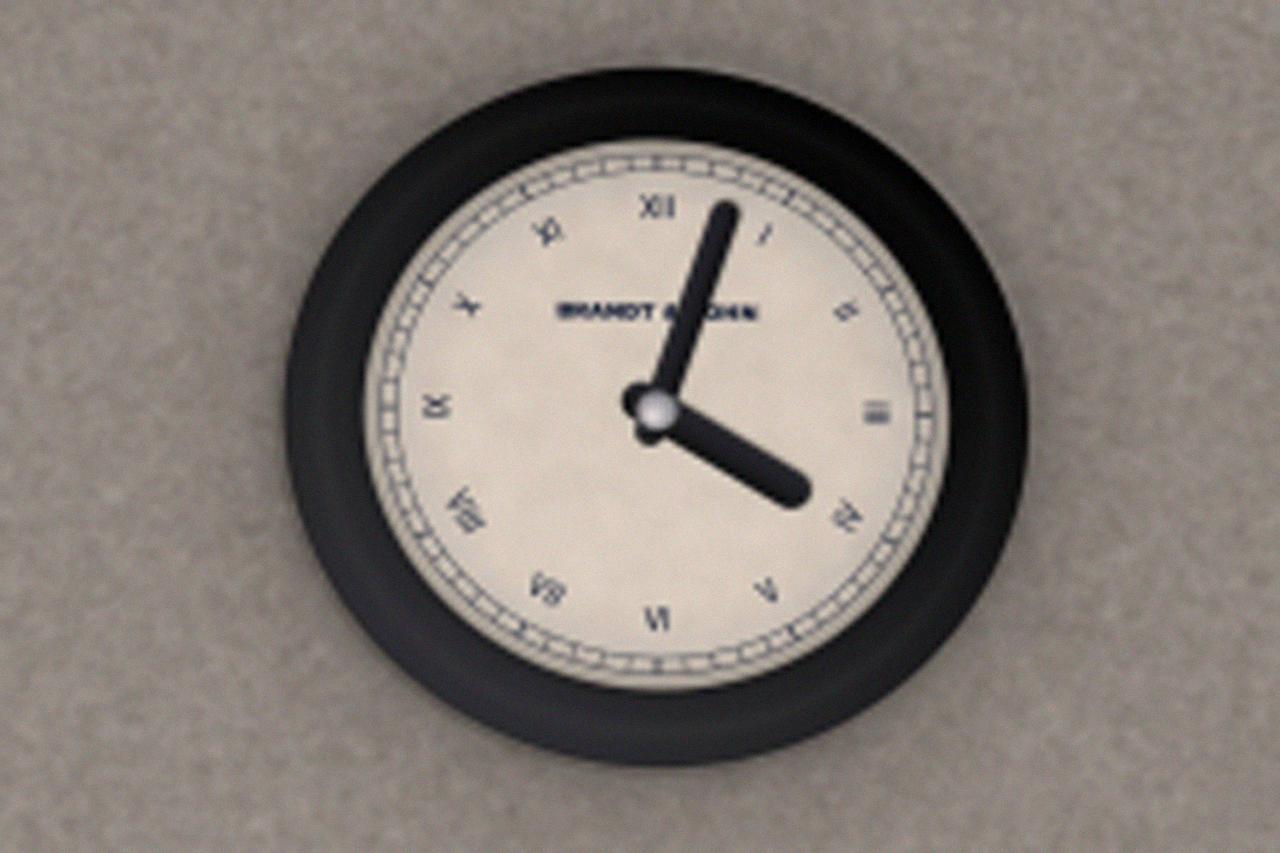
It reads 4:03
